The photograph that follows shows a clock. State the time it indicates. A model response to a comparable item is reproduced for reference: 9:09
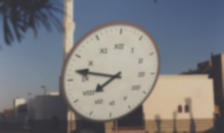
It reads 7:47
